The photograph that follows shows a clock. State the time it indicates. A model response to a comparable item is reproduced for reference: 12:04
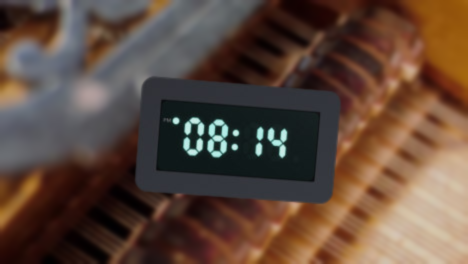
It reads 8:14
